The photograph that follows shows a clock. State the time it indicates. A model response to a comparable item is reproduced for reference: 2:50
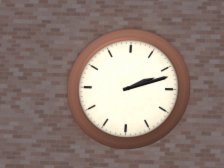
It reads 2:12
